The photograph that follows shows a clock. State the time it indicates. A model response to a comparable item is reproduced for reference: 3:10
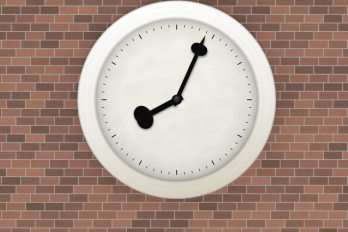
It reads 8:04
